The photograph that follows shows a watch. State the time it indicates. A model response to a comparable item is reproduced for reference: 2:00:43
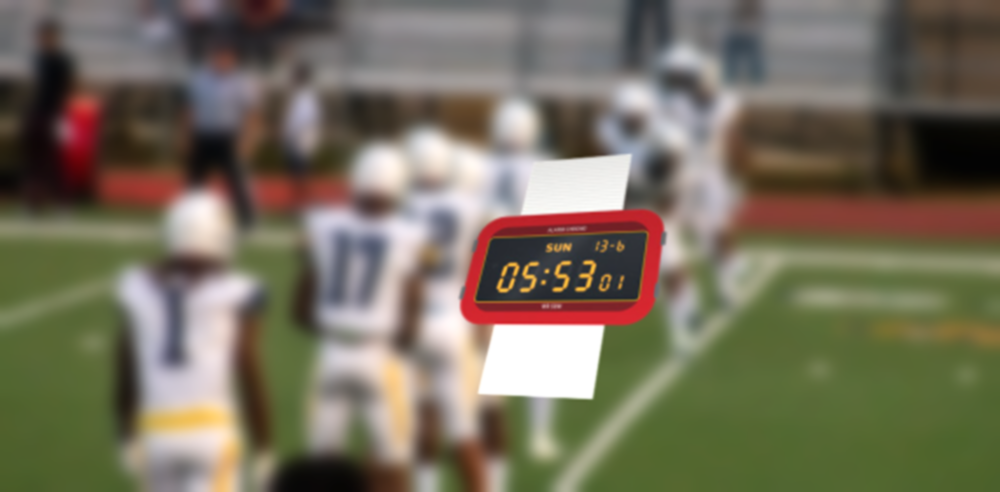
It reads 5:53:01
